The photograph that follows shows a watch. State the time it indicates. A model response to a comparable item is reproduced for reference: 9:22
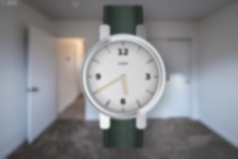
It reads 5:40
